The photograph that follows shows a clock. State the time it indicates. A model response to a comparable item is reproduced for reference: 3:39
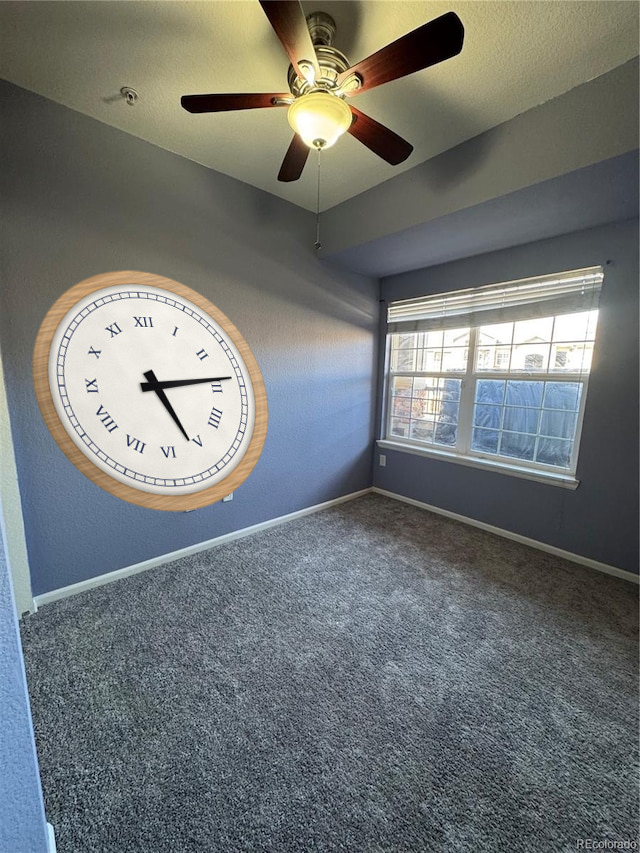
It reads 5:14
